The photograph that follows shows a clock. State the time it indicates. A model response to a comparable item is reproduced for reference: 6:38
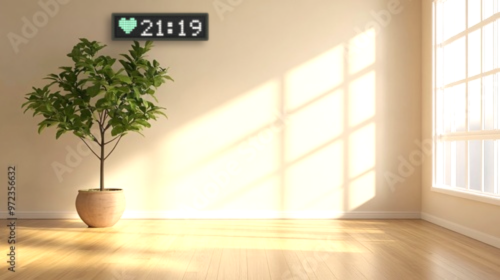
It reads 21:19
